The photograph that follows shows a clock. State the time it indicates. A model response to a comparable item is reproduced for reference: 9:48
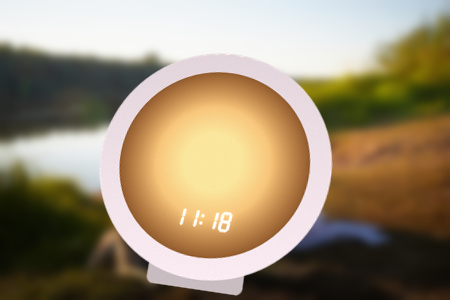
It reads 11:18
